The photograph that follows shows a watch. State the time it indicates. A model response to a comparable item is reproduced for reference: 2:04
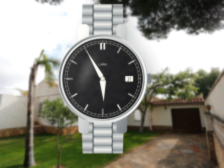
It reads 5:55
